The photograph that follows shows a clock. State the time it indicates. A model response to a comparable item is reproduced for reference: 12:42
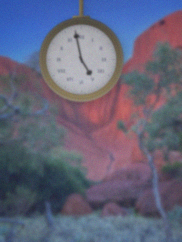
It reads 4:58
